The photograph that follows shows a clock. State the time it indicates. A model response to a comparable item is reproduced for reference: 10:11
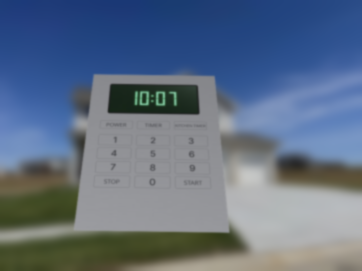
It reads 10:07
